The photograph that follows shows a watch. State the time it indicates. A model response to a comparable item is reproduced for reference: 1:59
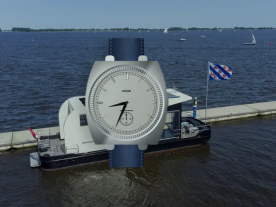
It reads 8:34
